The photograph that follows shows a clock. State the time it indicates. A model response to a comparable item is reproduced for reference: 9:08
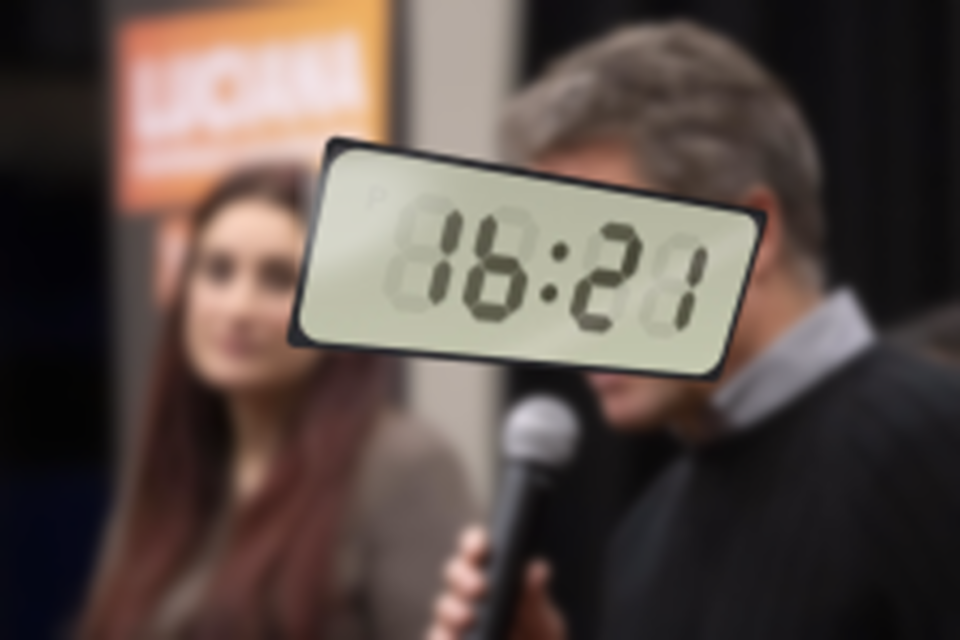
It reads 16:21
